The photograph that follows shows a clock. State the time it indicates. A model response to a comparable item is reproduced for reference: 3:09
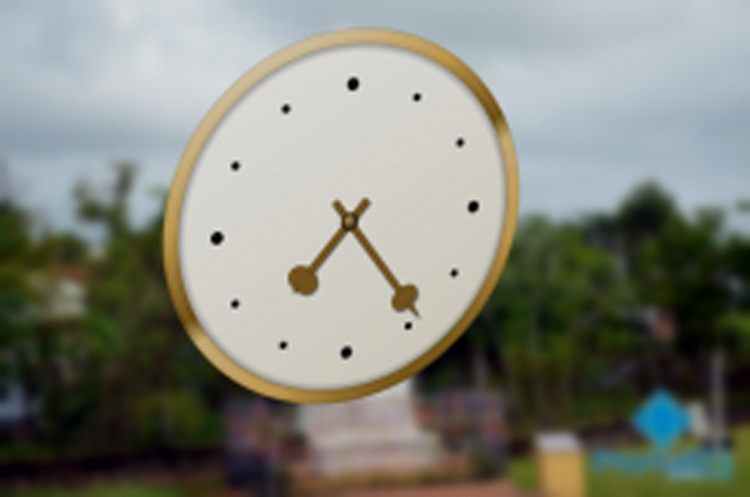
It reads 7:24
